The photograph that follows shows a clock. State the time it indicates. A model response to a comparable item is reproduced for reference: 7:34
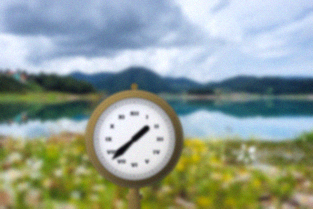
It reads 1:38
